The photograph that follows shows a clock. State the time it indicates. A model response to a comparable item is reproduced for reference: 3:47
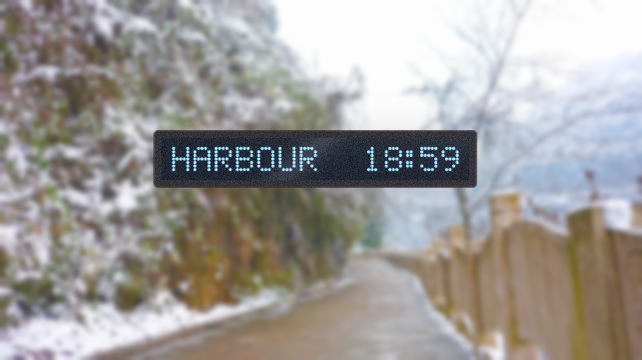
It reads 18:59
